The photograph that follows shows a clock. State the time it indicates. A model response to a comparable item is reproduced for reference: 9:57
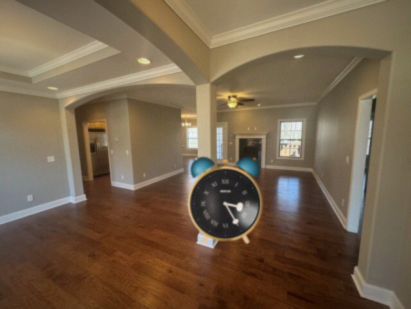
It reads 3:25
